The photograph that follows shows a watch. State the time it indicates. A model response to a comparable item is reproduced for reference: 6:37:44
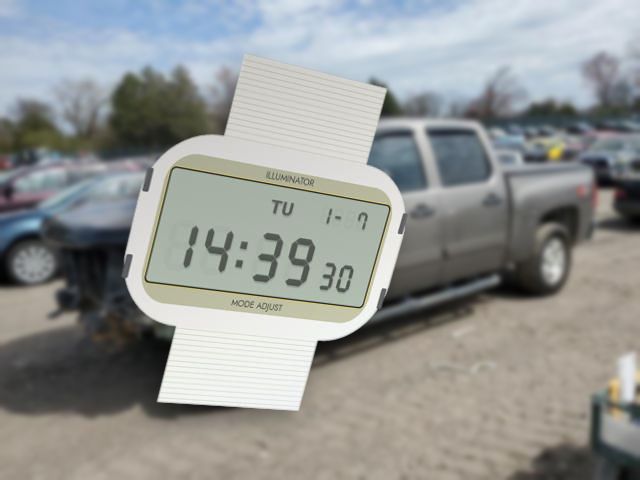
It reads 14:39:30
